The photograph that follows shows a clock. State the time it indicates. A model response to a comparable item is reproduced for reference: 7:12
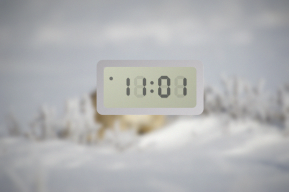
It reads 11:01
